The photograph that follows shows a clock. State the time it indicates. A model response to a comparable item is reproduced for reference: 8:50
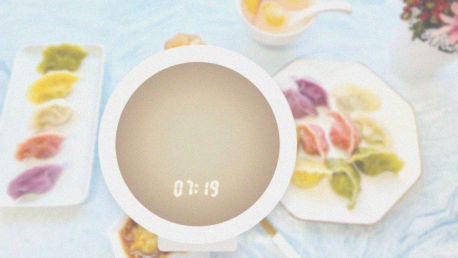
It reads 7:19
